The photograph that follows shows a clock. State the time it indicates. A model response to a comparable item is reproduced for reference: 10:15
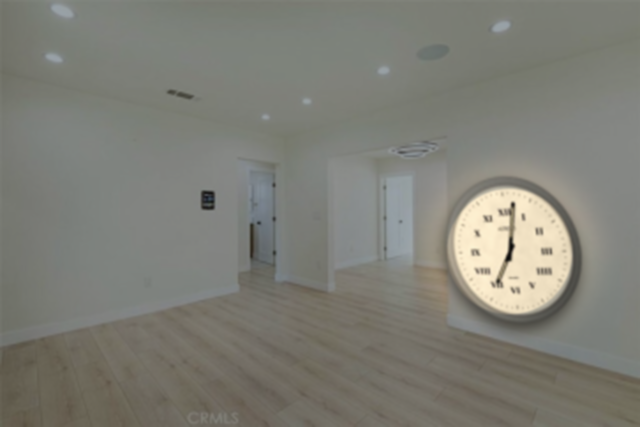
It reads 7:02
